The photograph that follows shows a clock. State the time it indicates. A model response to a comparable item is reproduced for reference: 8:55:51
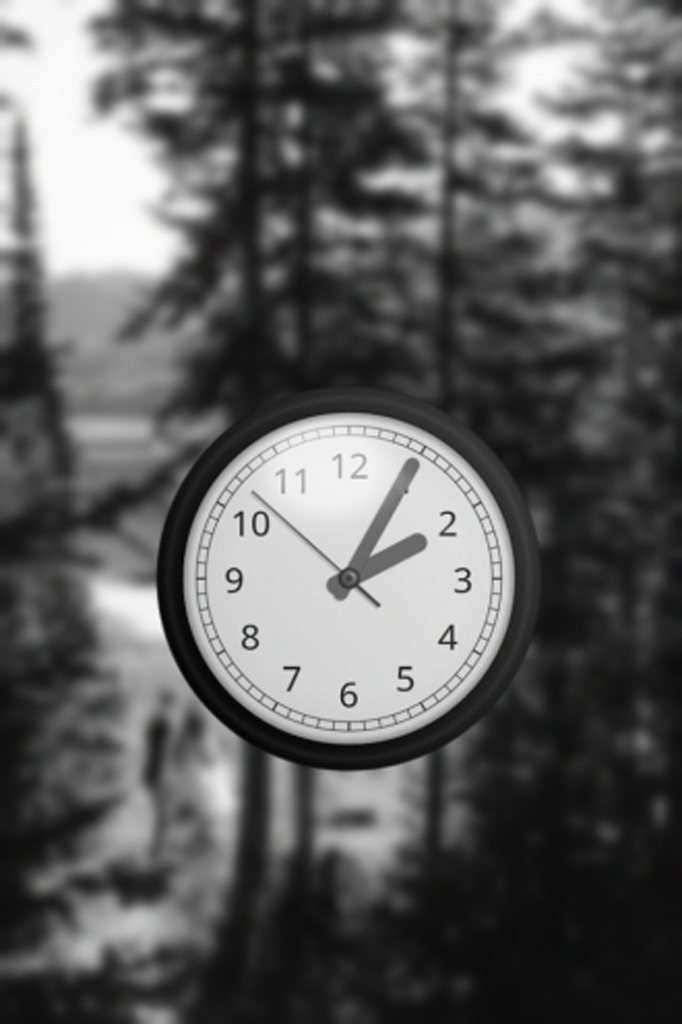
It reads 2:04:52
